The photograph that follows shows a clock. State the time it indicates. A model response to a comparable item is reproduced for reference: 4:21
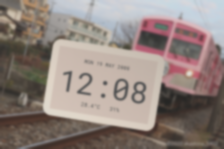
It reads 12:08
